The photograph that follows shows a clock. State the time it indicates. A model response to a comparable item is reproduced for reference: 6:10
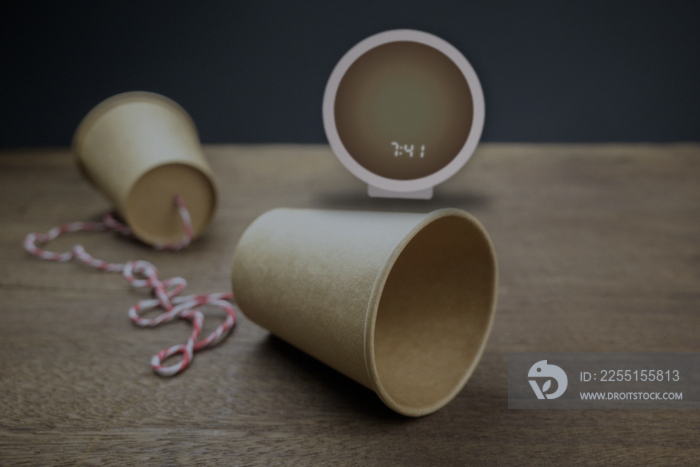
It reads 7:41
